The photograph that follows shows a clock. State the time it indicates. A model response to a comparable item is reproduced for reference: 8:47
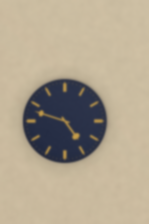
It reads 4:48
